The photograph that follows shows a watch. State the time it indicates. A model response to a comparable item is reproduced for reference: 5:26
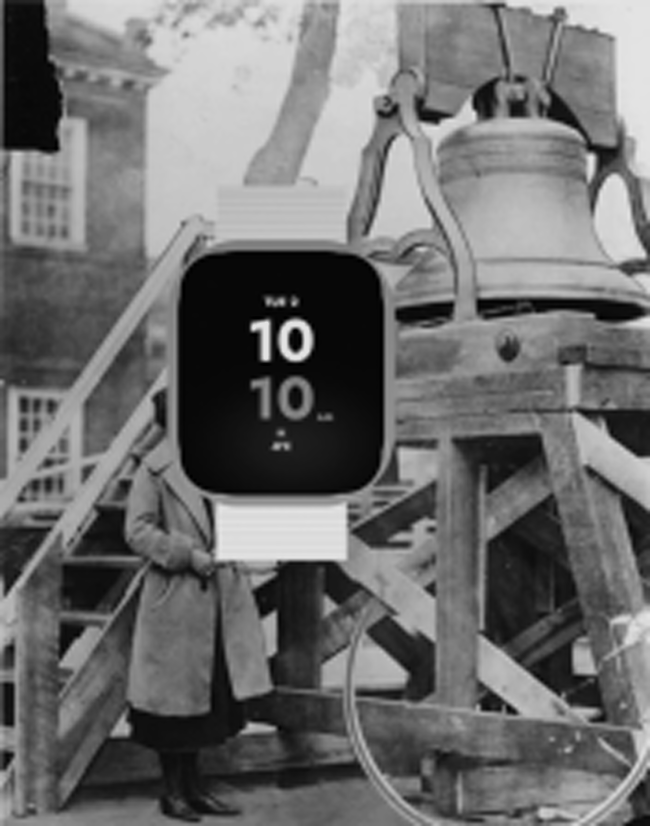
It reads 10:10
